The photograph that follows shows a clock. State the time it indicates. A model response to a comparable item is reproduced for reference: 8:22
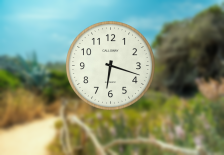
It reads 6:18
